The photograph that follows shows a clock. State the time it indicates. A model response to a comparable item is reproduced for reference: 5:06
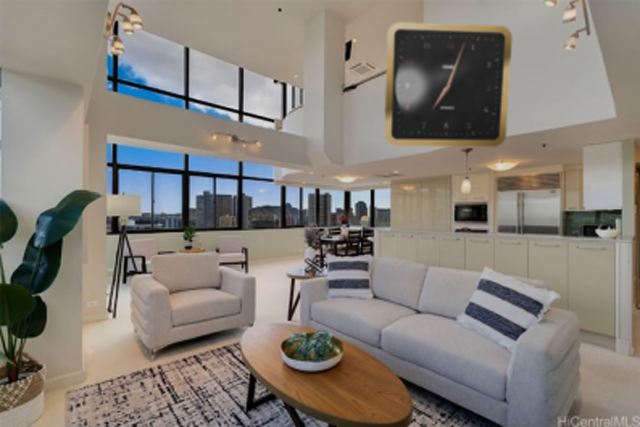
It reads 7:03
